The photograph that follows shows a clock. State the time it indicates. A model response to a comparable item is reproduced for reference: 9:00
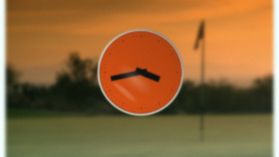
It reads 3:43
